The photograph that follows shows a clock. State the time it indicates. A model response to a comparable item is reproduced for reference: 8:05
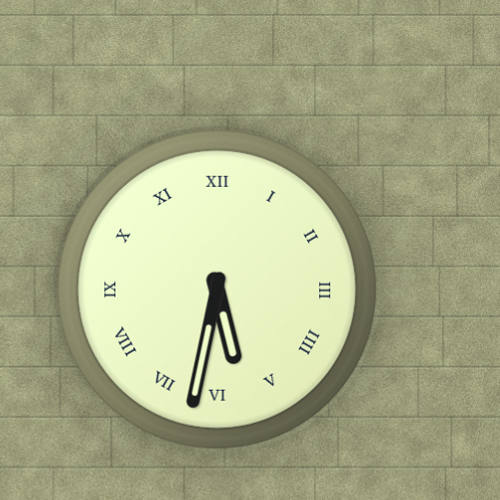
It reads 5:32
